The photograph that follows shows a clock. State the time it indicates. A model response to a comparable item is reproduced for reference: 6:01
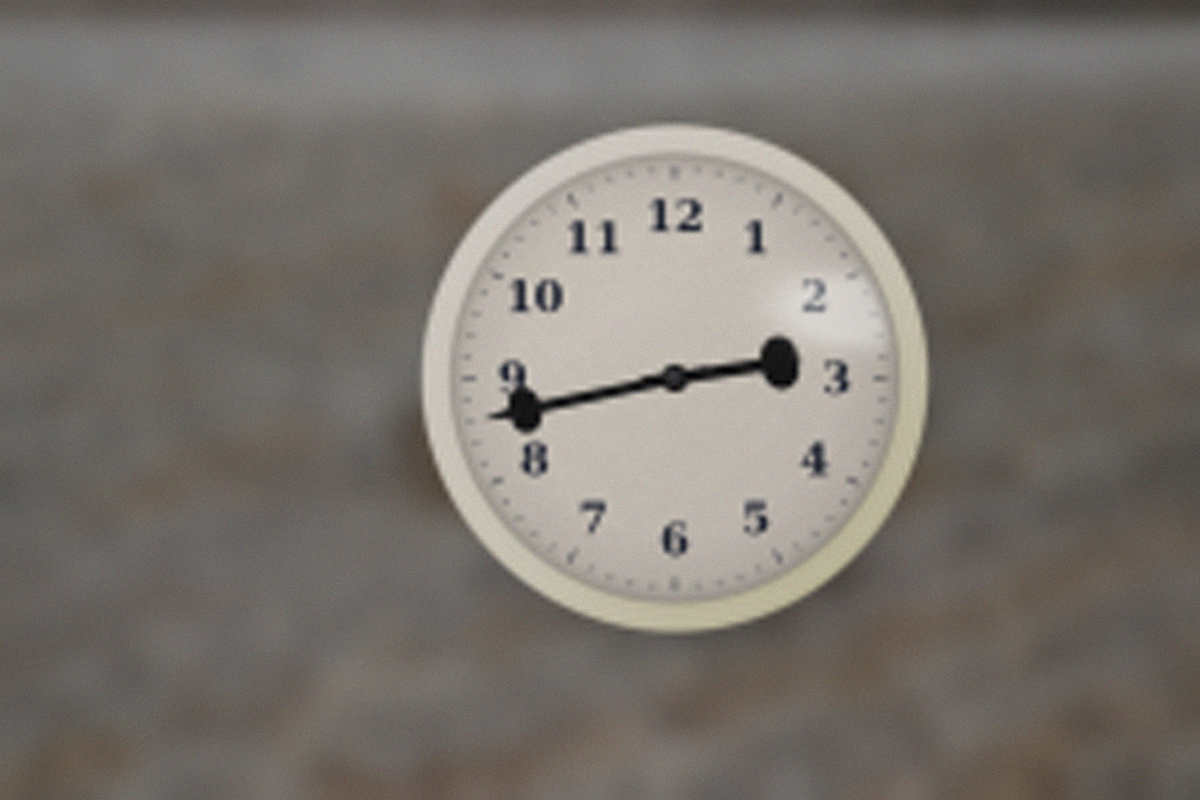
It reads 2:43
